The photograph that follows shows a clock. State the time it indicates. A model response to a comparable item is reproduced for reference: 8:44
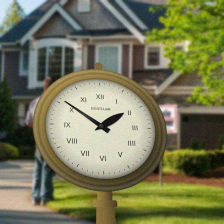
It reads 1:51
